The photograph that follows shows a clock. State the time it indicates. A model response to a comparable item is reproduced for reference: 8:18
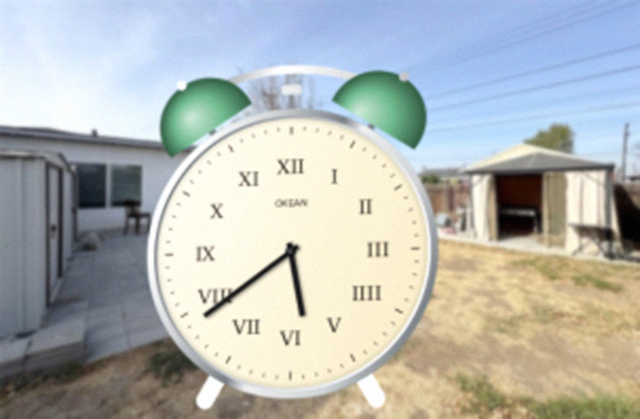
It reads 5:39
